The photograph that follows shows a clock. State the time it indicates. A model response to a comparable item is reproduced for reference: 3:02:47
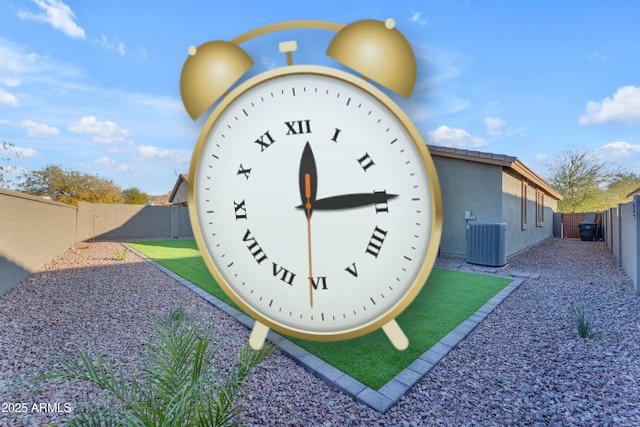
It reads 12:14:31
